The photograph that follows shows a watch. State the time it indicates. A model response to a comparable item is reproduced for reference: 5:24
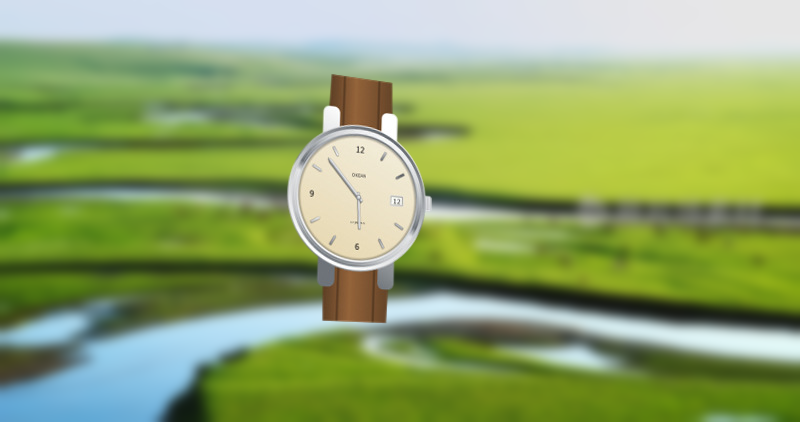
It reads 5:53
